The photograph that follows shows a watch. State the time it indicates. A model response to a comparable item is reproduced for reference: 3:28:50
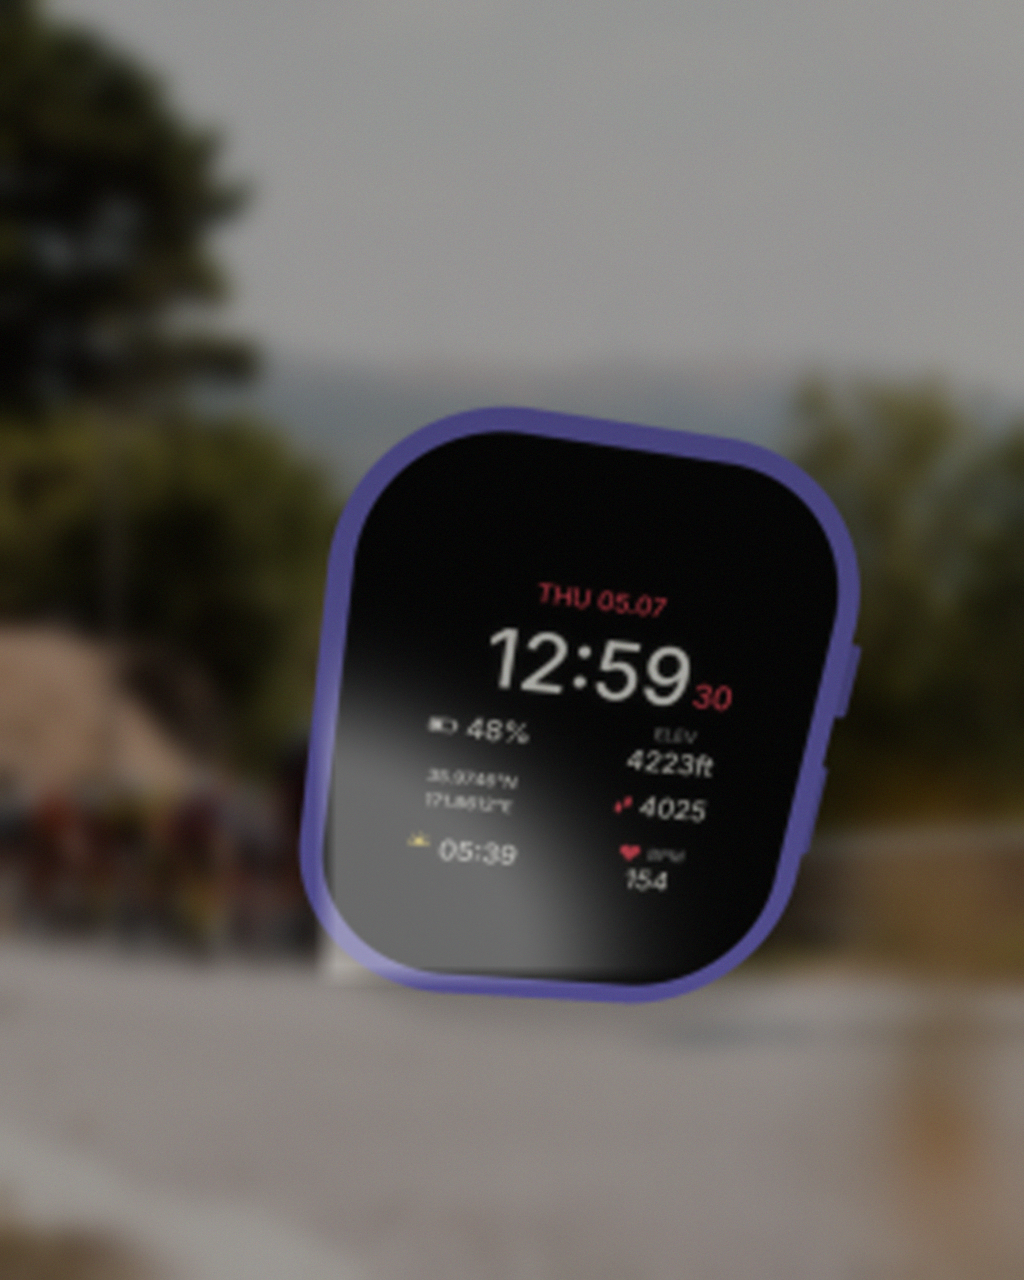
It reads 12:59:30
